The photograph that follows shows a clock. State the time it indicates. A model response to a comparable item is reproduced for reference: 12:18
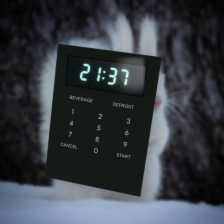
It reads 21:37
